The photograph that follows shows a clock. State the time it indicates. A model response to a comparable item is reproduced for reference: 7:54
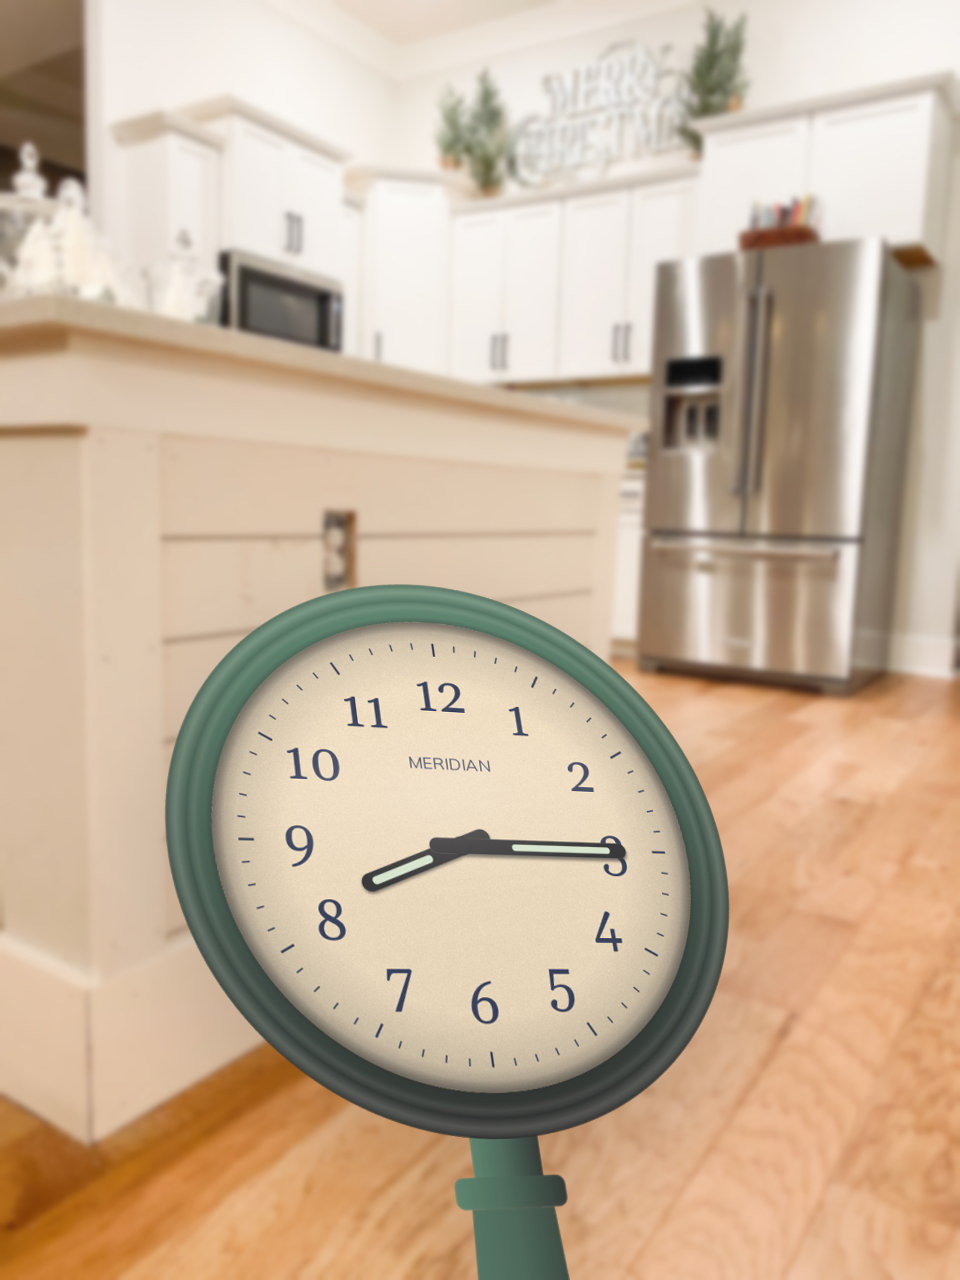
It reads 8:15
